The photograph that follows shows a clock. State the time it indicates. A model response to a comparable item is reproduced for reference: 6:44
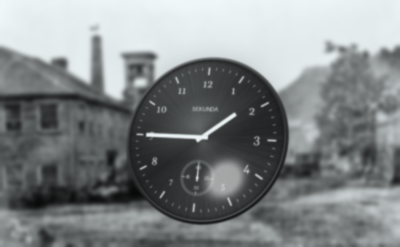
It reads 1:45
